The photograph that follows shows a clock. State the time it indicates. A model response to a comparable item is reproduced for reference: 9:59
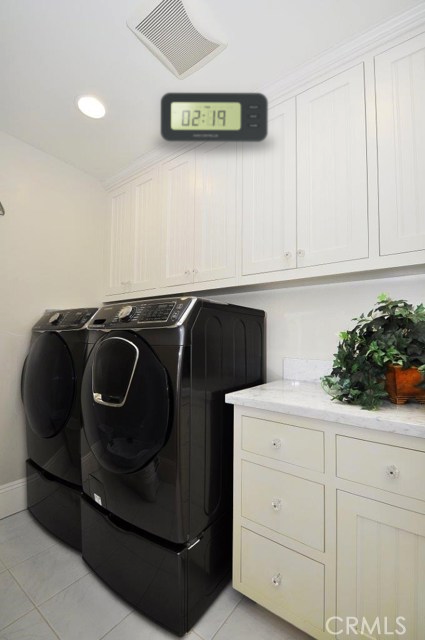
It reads 2:19
